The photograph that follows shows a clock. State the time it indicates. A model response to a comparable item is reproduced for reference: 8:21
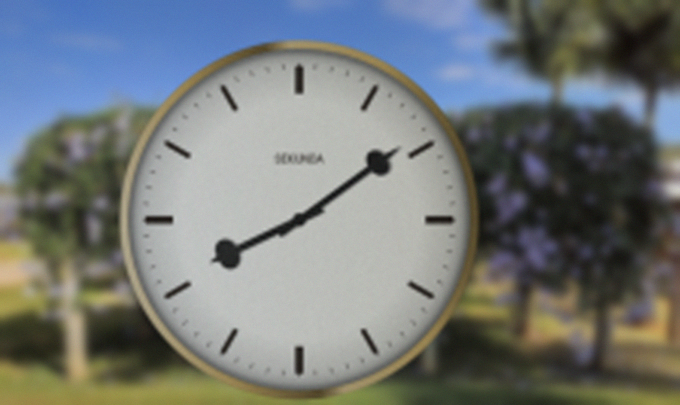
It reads 8:09
